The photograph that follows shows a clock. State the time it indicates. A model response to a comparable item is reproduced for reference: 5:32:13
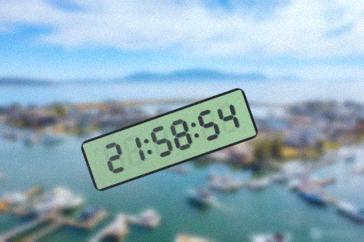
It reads 21:58:54
